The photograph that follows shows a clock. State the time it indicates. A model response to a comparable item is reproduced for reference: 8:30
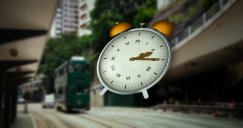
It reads 2:15
